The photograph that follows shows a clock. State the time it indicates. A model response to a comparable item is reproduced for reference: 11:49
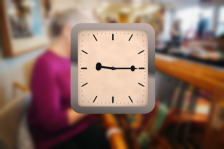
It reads 9:15
